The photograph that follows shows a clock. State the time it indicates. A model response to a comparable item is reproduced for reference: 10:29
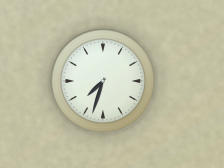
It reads 7:33
